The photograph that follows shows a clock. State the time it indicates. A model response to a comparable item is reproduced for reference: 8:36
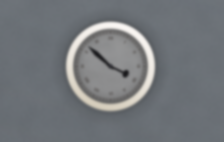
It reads 3:52
